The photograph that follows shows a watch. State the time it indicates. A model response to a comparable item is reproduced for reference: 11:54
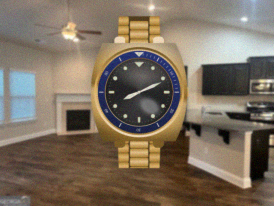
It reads 8:11
